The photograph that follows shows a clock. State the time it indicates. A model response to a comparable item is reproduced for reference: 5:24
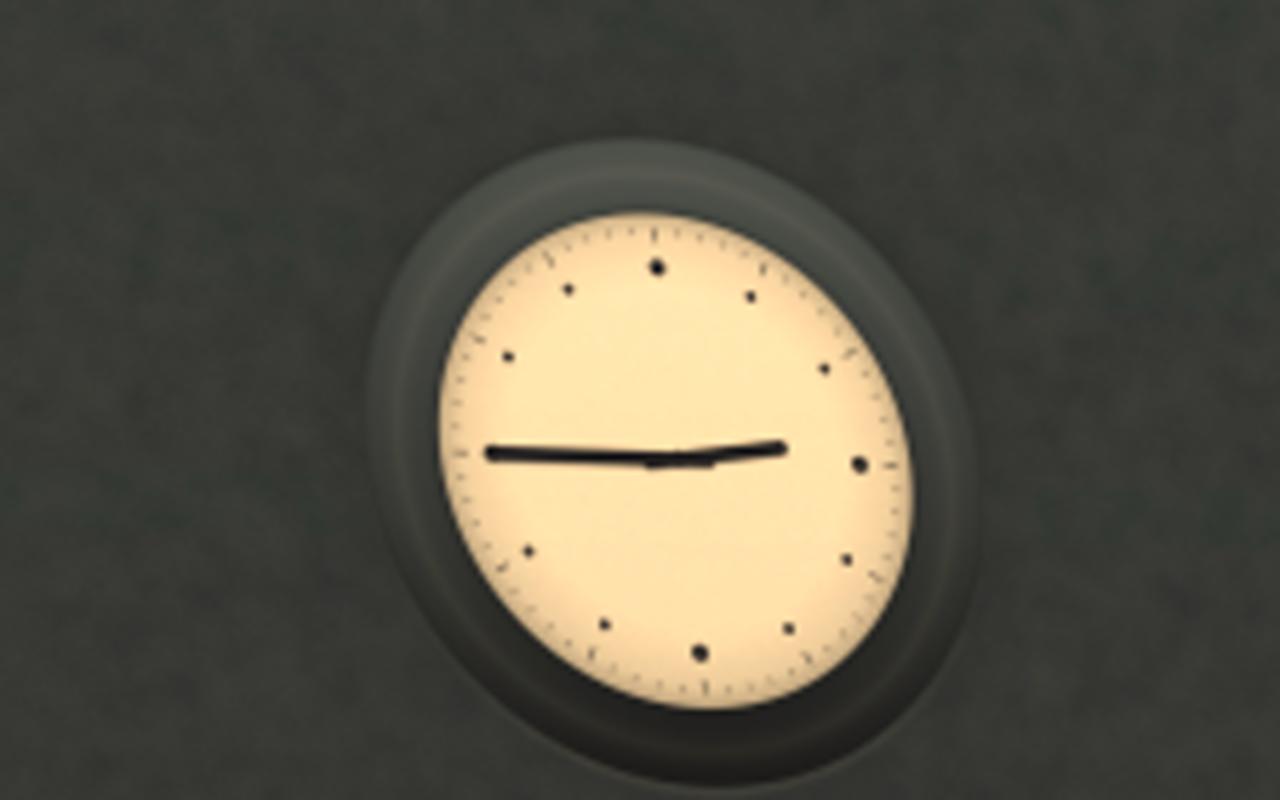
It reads 2:45
